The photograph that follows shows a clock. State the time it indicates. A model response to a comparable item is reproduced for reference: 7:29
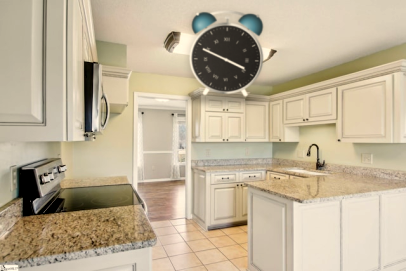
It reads 3:49
